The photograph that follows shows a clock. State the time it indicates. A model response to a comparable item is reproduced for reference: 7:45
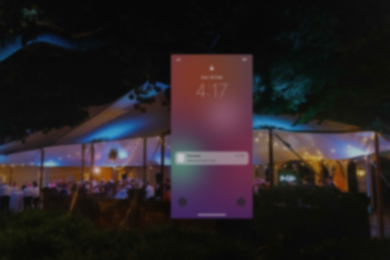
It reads 4:17
